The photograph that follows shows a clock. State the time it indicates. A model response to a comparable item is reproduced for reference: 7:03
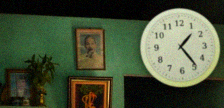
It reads 1:24
